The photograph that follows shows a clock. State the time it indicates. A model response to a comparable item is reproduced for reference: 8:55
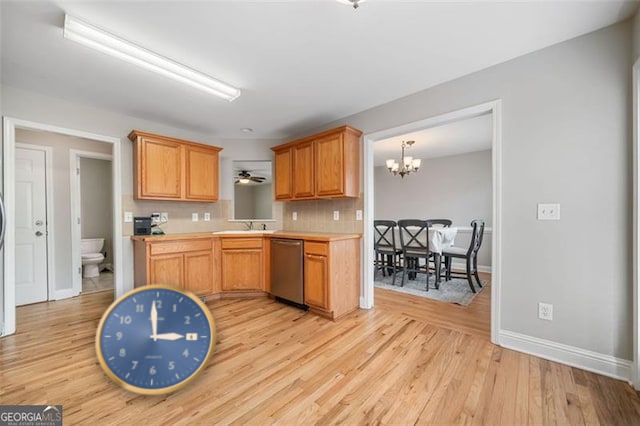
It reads 2:59
